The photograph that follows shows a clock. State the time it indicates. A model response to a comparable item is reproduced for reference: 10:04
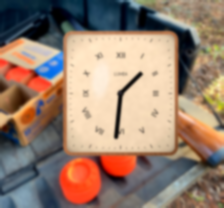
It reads 1:31
